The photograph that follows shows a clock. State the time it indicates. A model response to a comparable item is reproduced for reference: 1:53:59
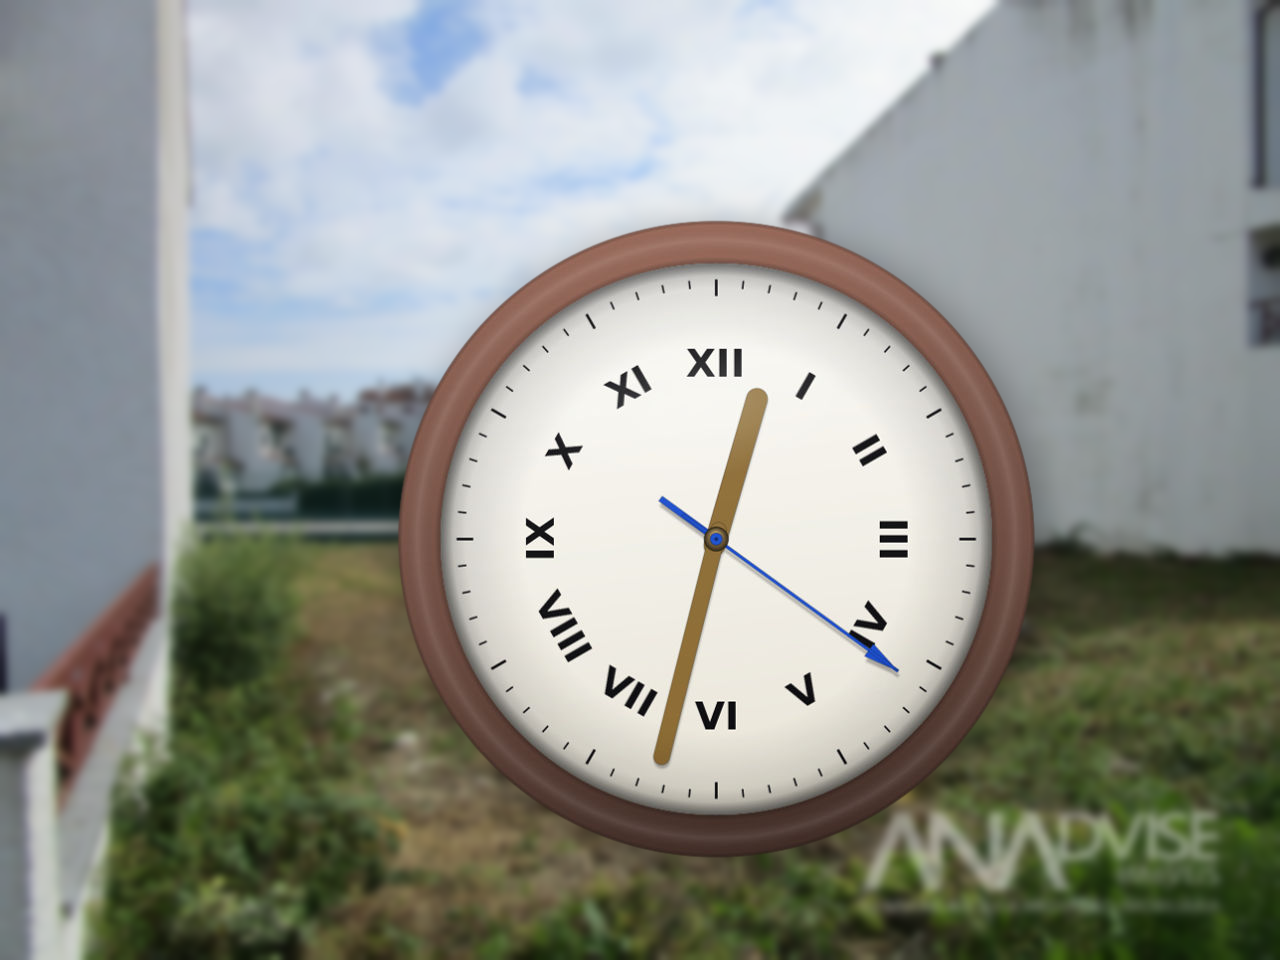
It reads 12:32:21
